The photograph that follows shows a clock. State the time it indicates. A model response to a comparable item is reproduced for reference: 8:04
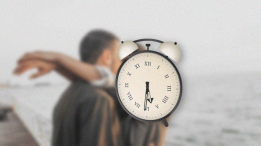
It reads 5:31
